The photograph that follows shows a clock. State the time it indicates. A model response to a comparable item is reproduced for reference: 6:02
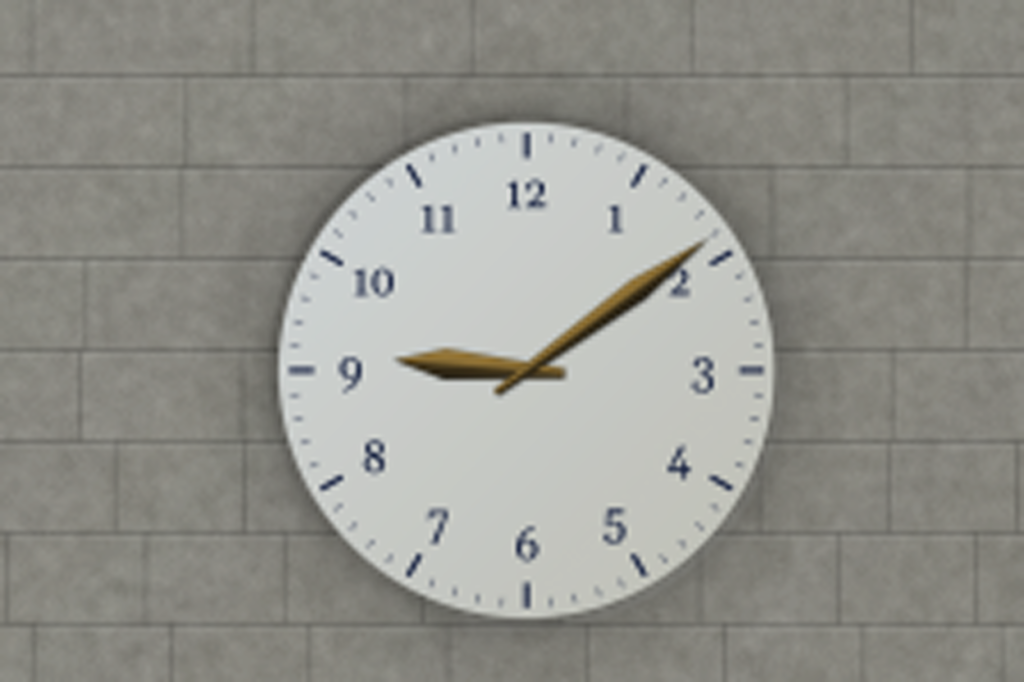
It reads 9:09
